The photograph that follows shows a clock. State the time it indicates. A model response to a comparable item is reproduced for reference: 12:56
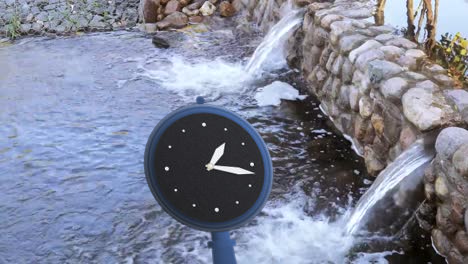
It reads 1:17
